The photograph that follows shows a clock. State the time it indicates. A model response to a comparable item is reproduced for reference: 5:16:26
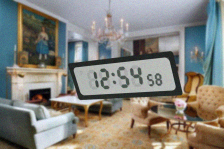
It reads 12:54:58
